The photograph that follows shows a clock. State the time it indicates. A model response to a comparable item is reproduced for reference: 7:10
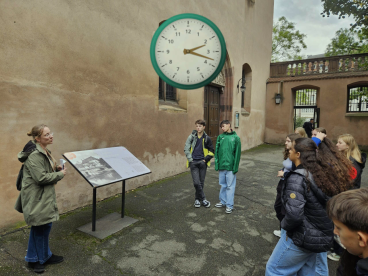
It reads 2:18
